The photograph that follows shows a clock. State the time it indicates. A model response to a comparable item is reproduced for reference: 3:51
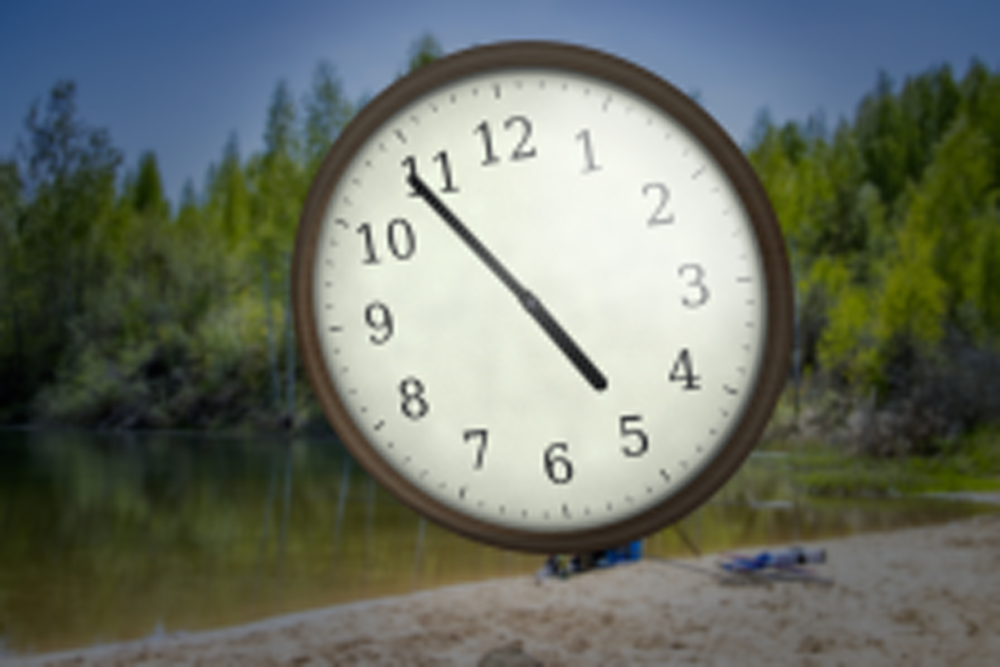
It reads 4:54
